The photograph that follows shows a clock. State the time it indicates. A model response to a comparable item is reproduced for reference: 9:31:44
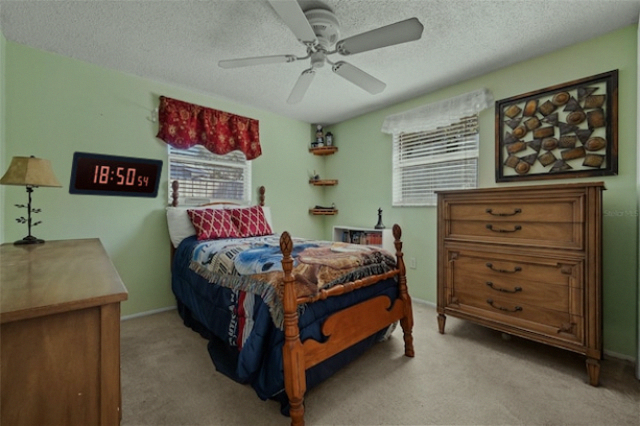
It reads 18:50:54
